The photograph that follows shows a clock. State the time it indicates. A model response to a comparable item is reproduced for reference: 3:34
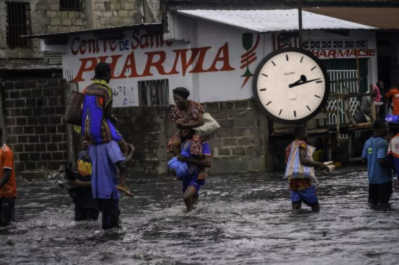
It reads 2:14
